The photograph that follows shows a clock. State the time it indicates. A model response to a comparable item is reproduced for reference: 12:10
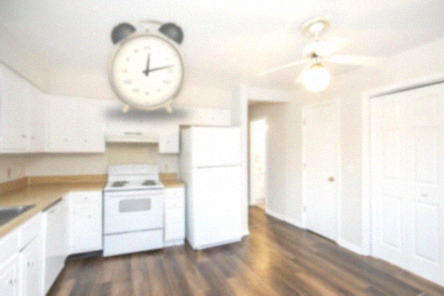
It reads 12:13
